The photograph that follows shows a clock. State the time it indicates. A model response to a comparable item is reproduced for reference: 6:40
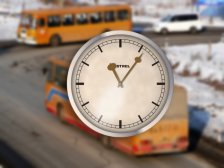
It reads 11:06
